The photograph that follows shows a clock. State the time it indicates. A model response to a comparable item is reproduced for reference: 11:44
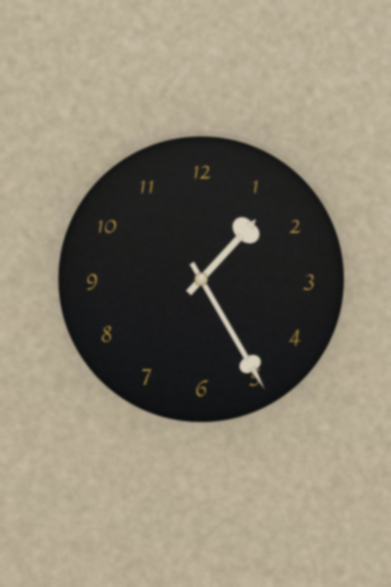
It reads 1:25
